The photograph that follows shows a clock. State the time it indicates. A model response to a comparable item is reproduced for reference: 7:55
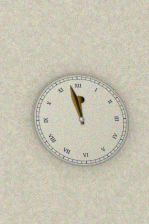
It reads 11:58
